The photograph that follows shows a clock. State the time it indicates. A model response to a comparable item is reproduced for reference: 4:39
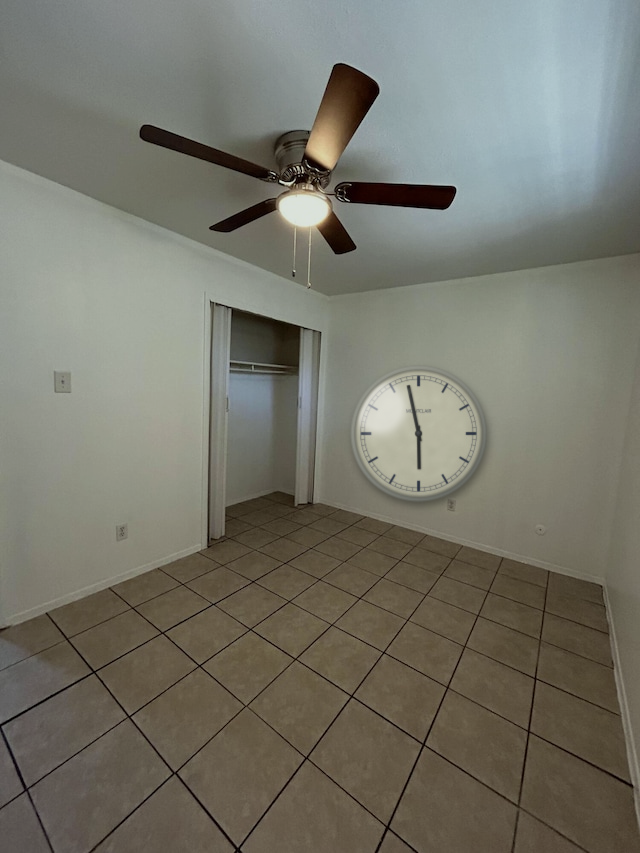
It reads 5:58
